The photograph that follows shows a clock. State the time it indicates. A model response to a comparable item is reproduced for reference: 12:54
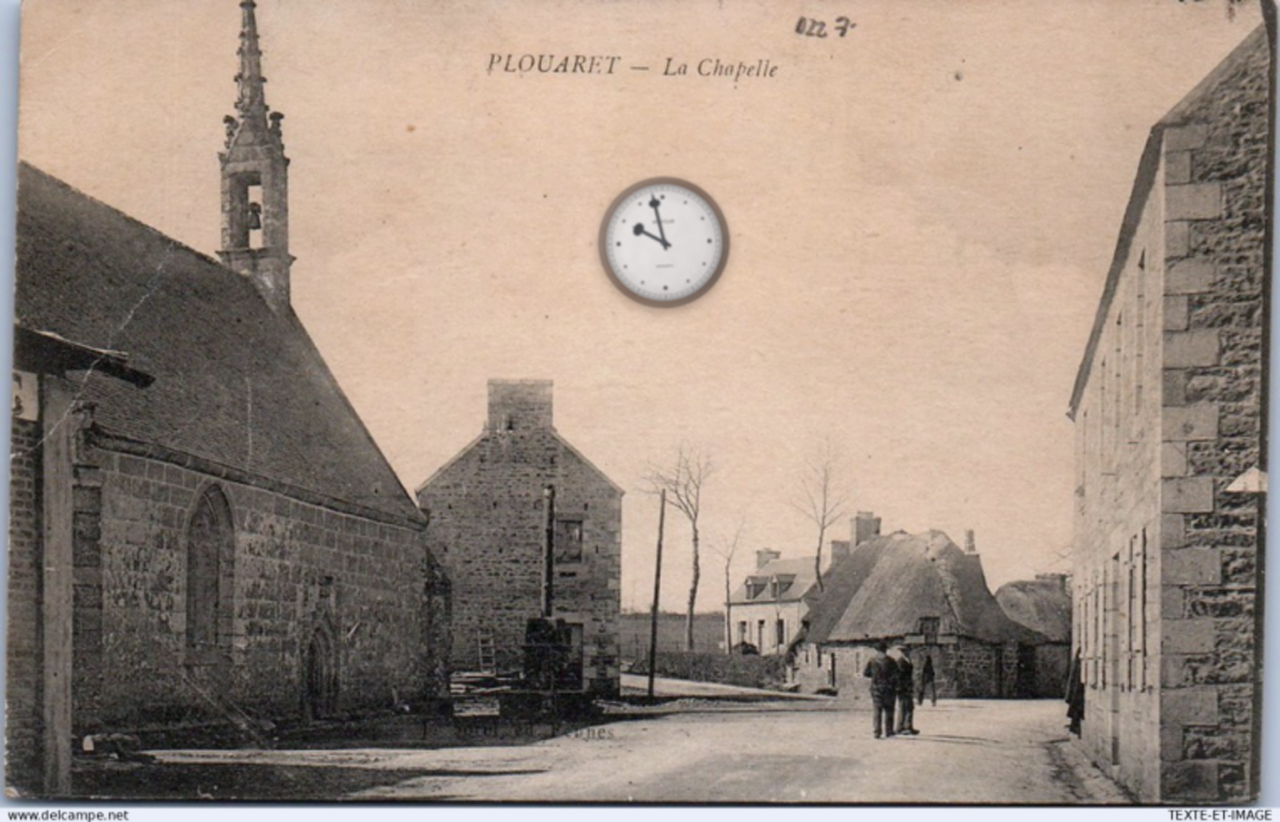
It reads 9:58
